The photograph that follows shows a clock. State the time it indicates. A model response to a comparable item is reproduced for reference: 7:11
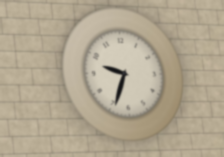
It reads 9:34
